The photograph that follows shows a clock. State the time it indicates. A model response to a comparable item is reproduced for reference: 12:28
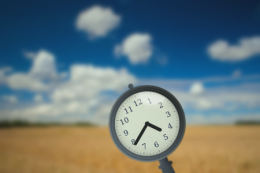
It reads 4:39
